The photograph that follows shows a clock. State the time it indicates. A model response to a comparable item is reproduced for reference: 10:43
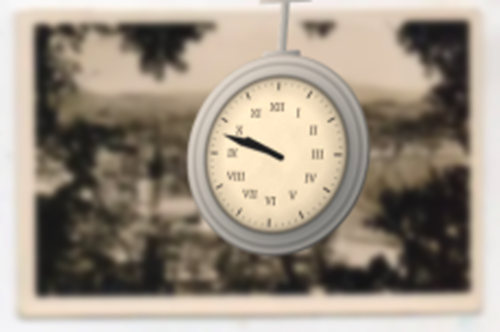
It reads 9:48
